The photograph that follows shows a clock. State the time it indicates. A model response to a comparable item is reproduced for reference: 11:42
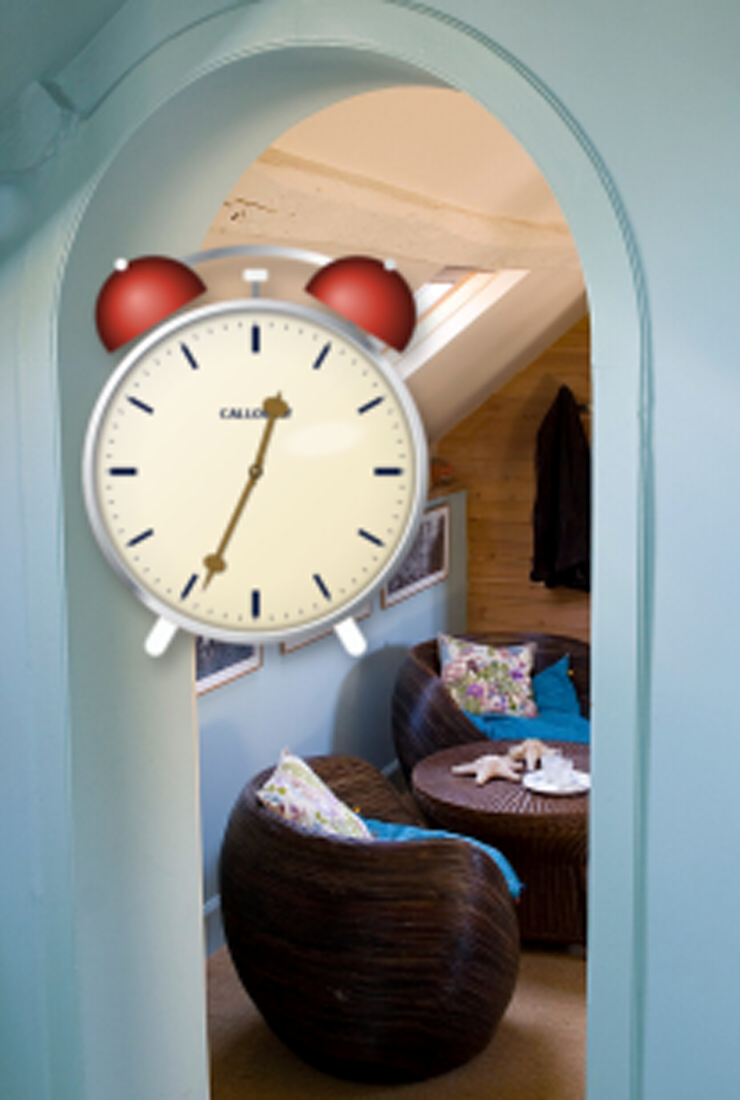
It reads 12:34
